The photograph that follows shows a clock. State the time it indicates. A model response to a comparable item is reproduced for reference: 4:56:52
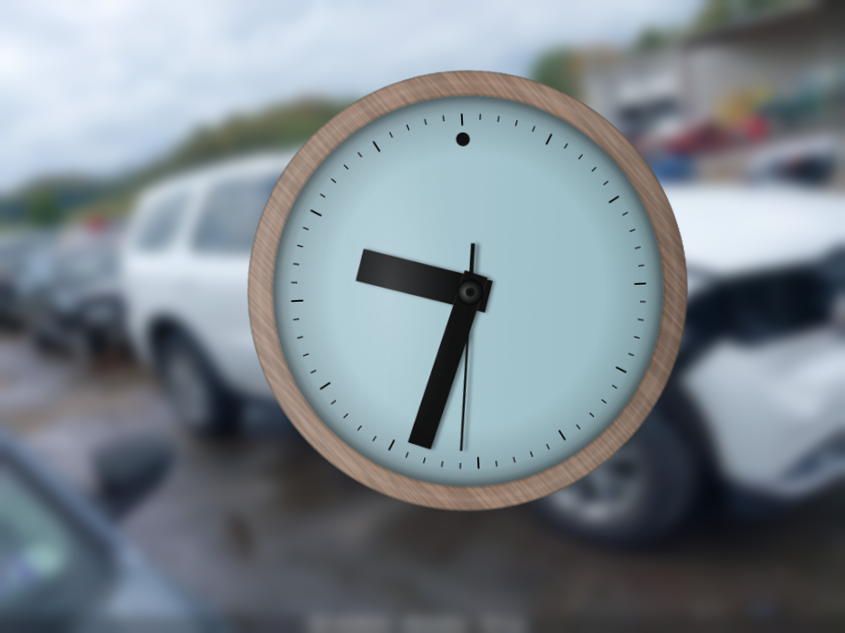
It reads 9:33:31
